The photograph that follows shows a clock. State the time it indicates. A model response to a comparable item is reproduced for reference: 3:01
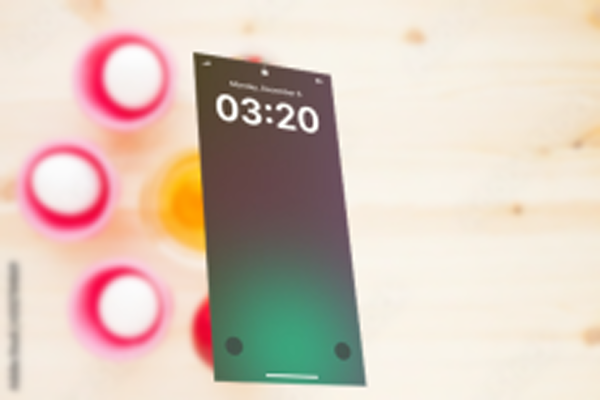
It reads 3:20
